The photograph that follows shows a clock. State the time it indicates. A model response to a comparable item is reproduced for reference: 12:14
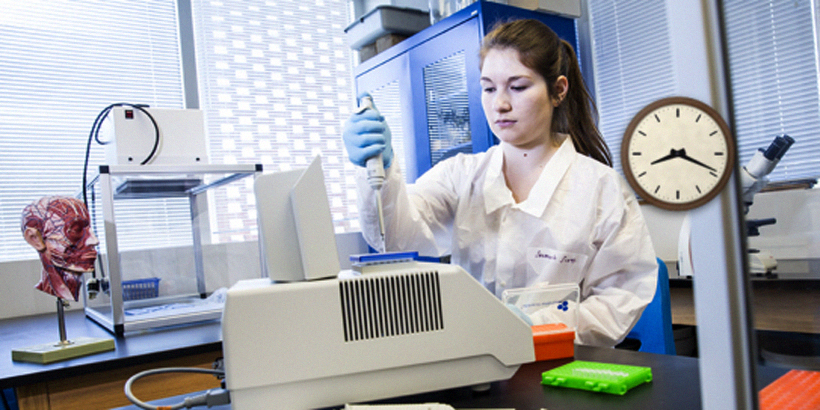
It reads 8:19
